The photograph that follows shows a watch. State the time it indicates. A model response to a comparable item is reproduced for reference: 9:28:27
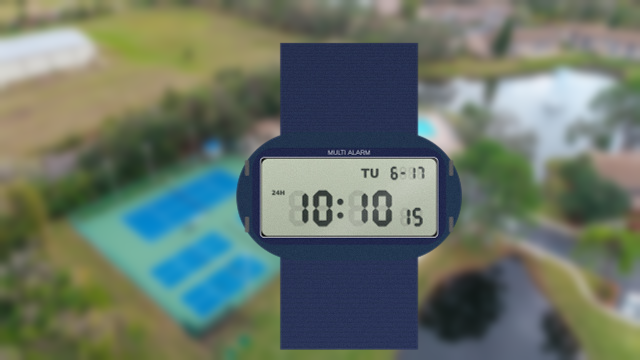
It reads 10:10:15
